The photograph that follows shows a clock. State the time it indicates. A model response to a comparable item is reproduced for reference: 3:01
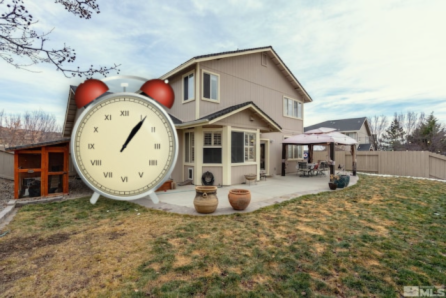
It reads 1:06
